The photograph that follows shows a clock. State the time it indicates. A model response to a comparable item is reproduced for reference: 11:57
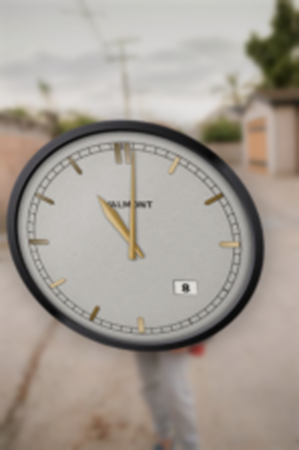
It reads 11:01
